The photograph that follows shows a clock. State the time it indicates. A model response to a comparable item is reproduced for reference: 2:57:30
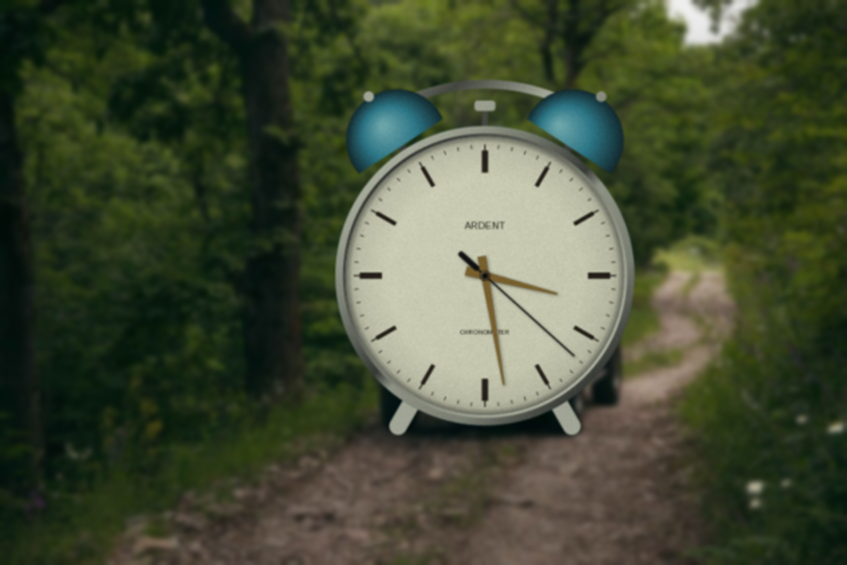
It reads 3:28:22
